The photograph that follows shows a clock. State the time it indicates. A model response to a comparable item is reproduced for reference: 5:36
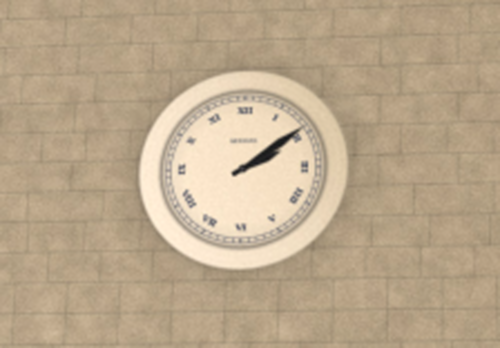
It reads 2:09
